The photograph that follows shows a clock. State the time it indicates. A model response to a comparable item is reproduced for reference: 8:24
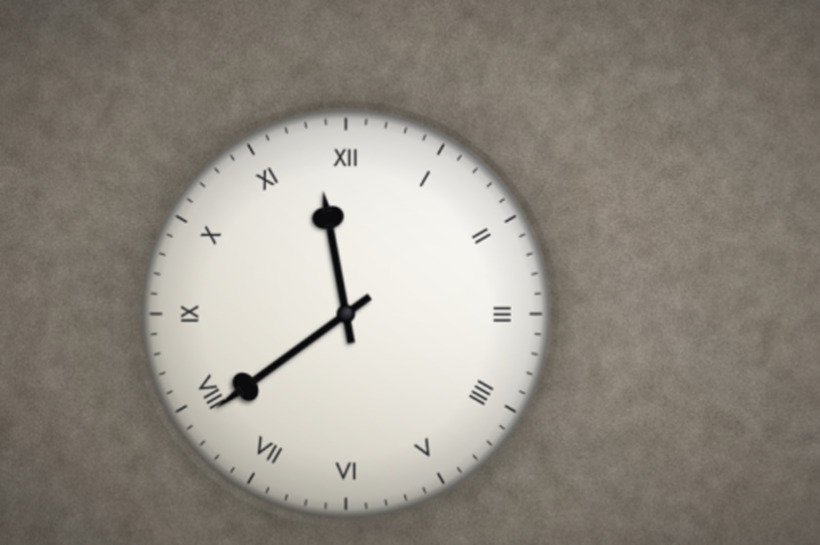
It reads 11:39
